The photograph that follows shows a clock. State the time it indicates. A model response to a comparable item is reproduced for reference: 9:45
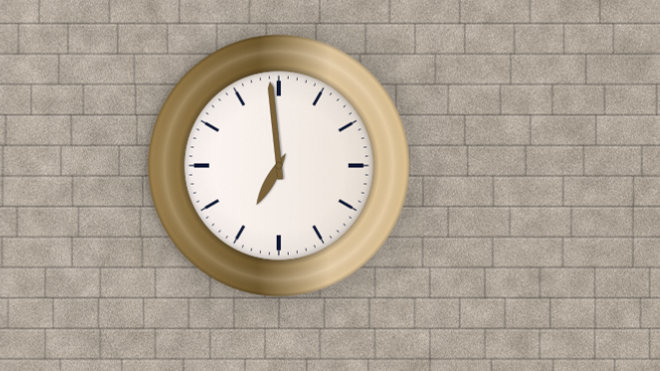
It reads 6:59
